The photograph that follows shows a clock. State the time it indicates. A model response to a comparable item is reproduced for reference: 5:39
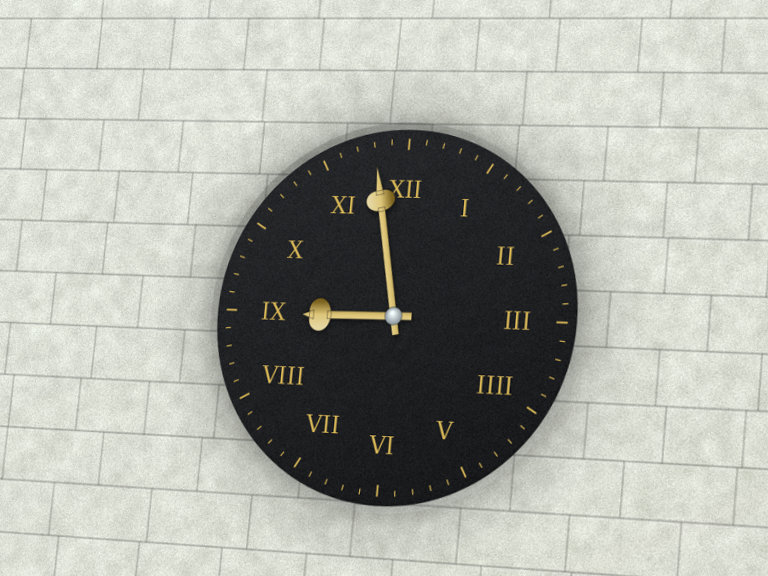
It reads 8:58
